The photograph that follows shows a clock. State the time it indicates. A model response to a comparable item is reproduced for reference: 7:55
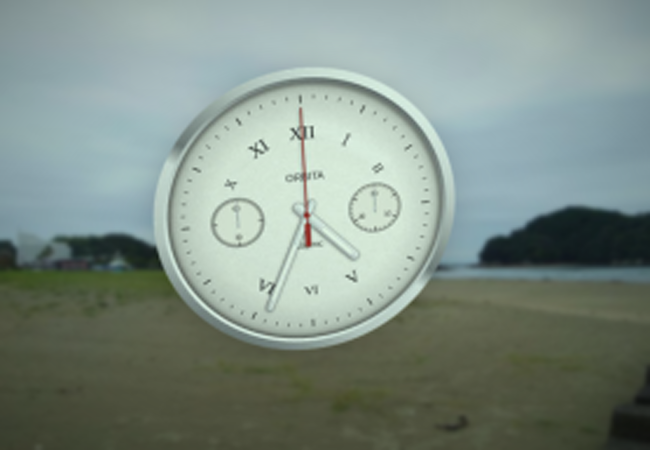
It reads 4:34
